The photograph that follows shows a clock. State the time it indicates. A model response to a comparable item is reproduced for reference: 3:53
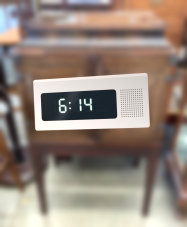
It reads 6:14
